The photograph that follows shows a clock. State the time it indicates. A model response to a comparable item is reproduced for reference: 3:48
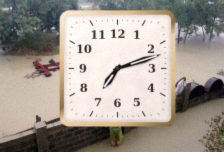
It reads 7:12
